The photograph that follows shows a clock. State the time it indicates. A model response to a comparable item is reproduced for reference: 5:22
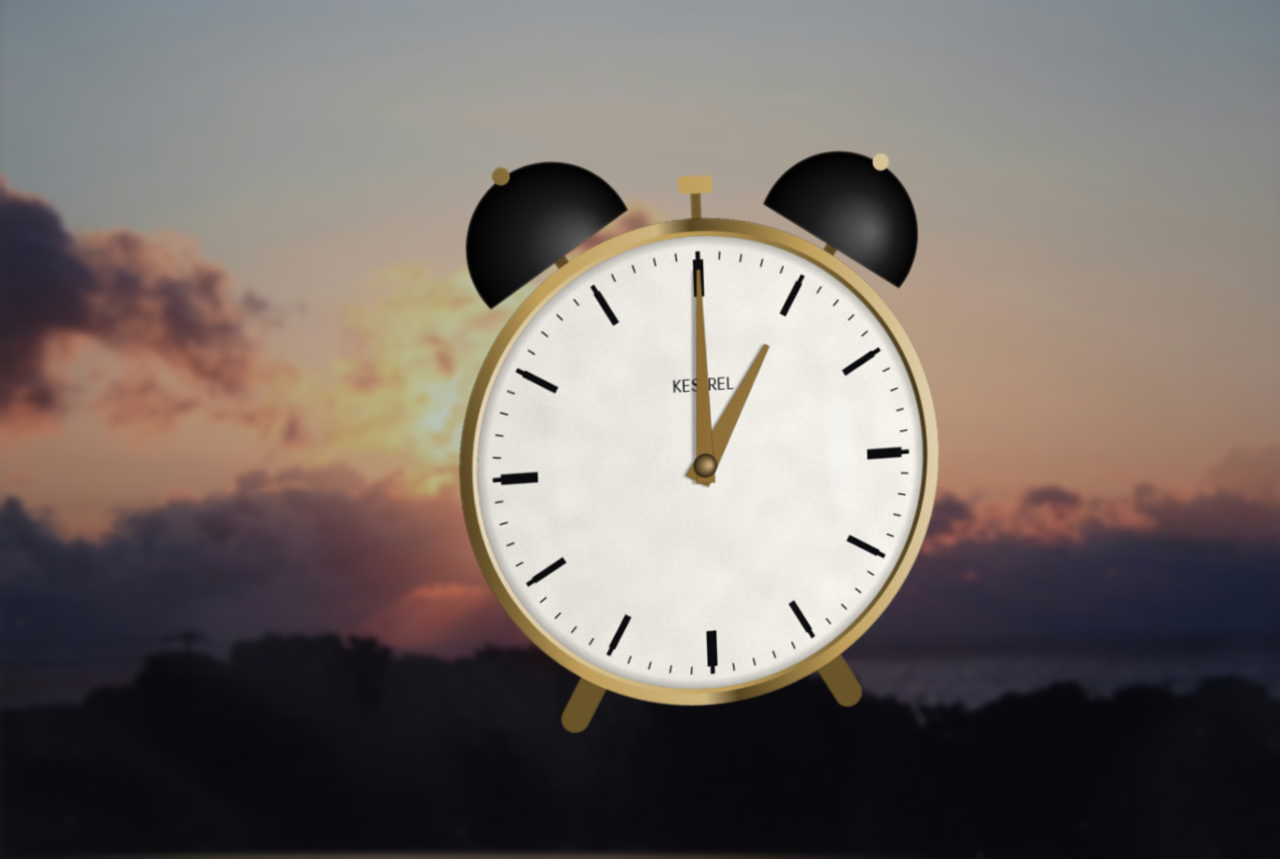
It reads 1:00
